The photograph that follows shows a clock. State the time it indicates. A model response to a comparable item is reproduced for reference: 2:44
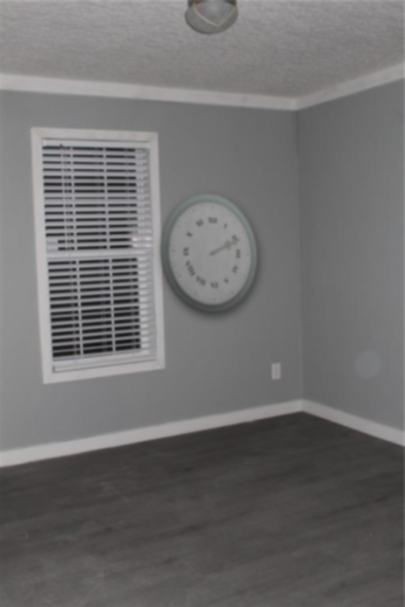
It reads 2:11
